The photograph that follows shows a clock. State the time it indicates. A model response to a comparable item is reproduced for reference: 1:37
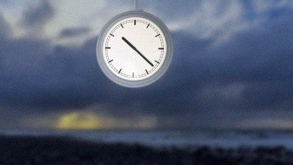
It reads 10:22
